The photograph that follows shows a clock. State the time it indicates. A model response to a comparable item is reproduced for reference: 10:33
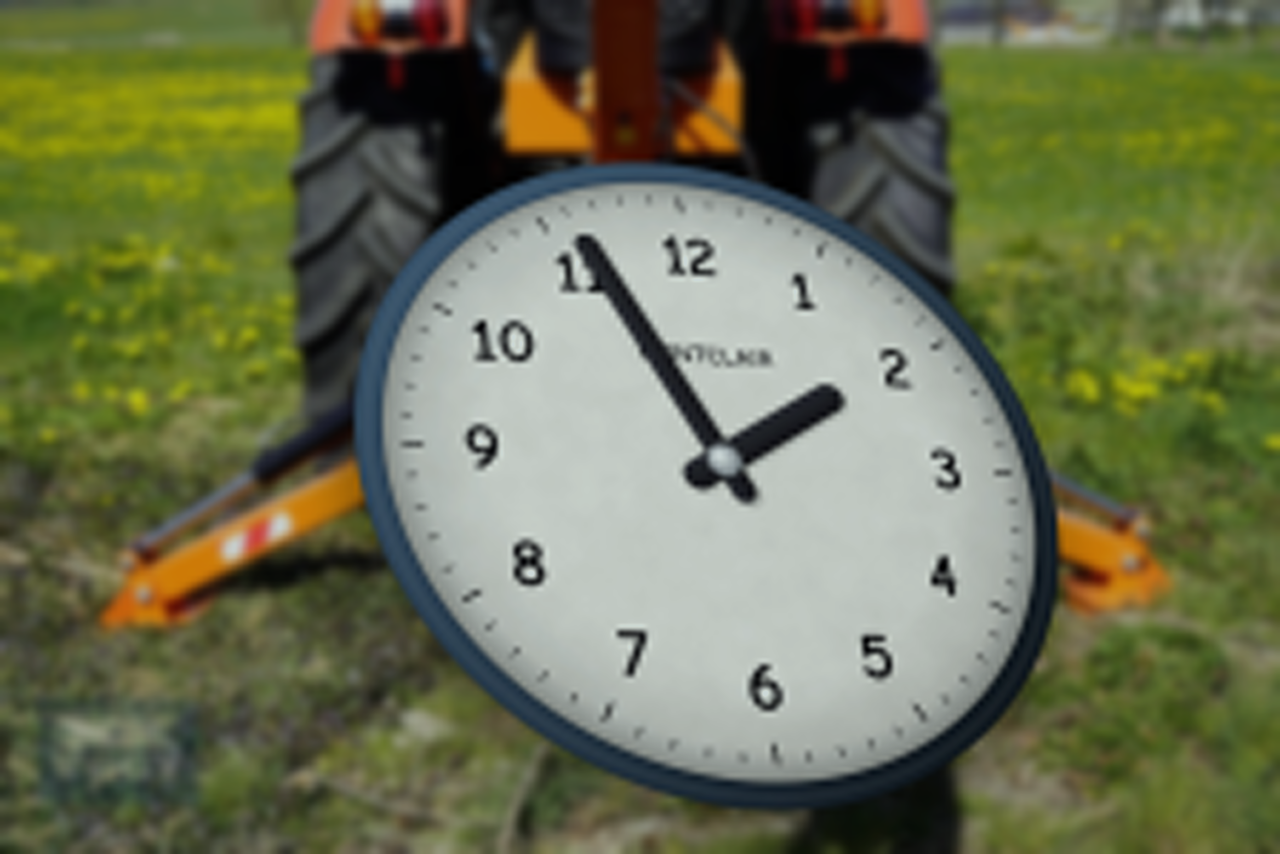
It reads 1:56
